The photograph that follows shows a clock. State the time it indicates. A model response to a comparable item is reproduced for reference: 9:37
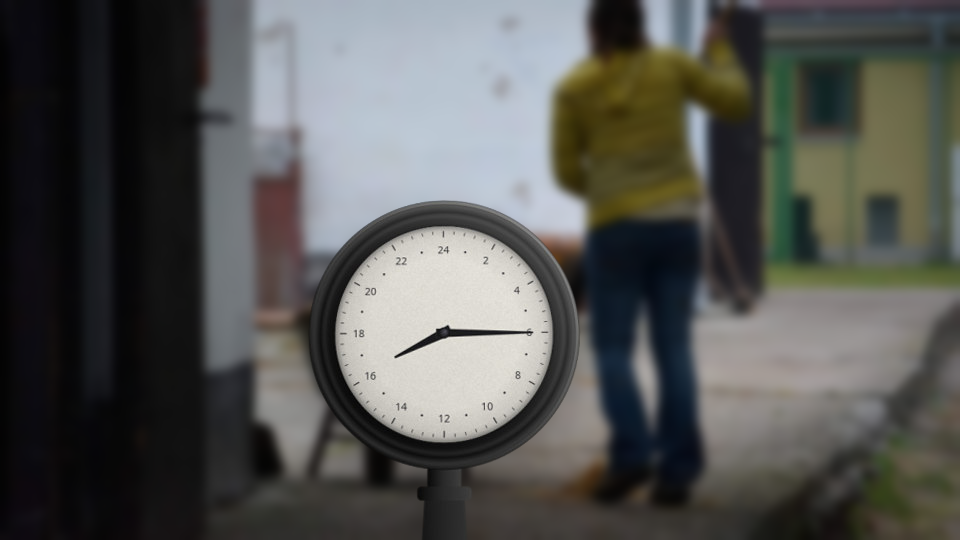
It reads 16:15
